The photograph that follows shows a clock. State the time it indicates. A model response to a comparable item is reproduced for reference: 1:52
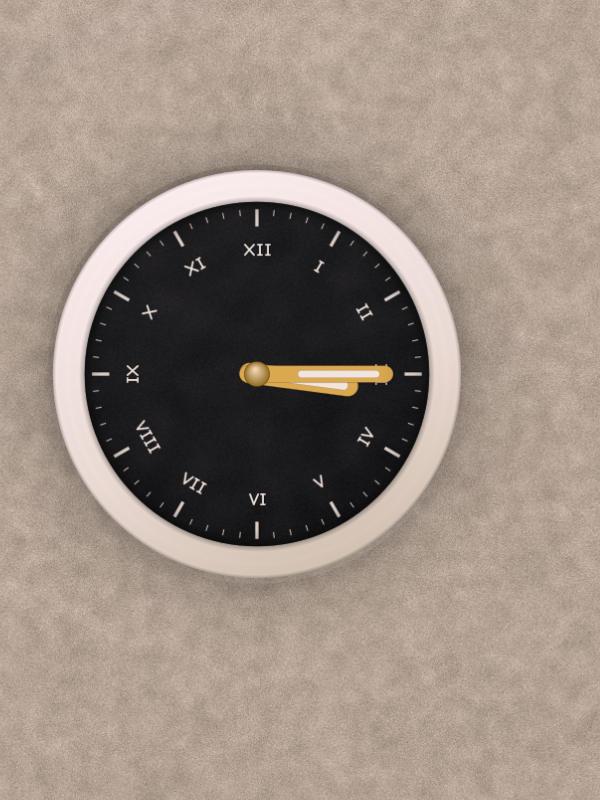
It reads 3:15
